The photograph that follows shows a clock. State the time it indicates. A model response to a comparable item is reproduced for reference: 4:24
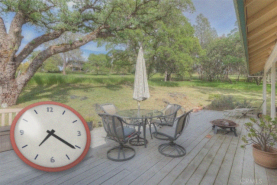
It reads 7:21
